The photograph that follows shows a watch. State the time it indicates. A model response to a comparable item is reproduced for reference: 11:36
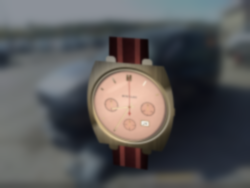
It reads 8:35
